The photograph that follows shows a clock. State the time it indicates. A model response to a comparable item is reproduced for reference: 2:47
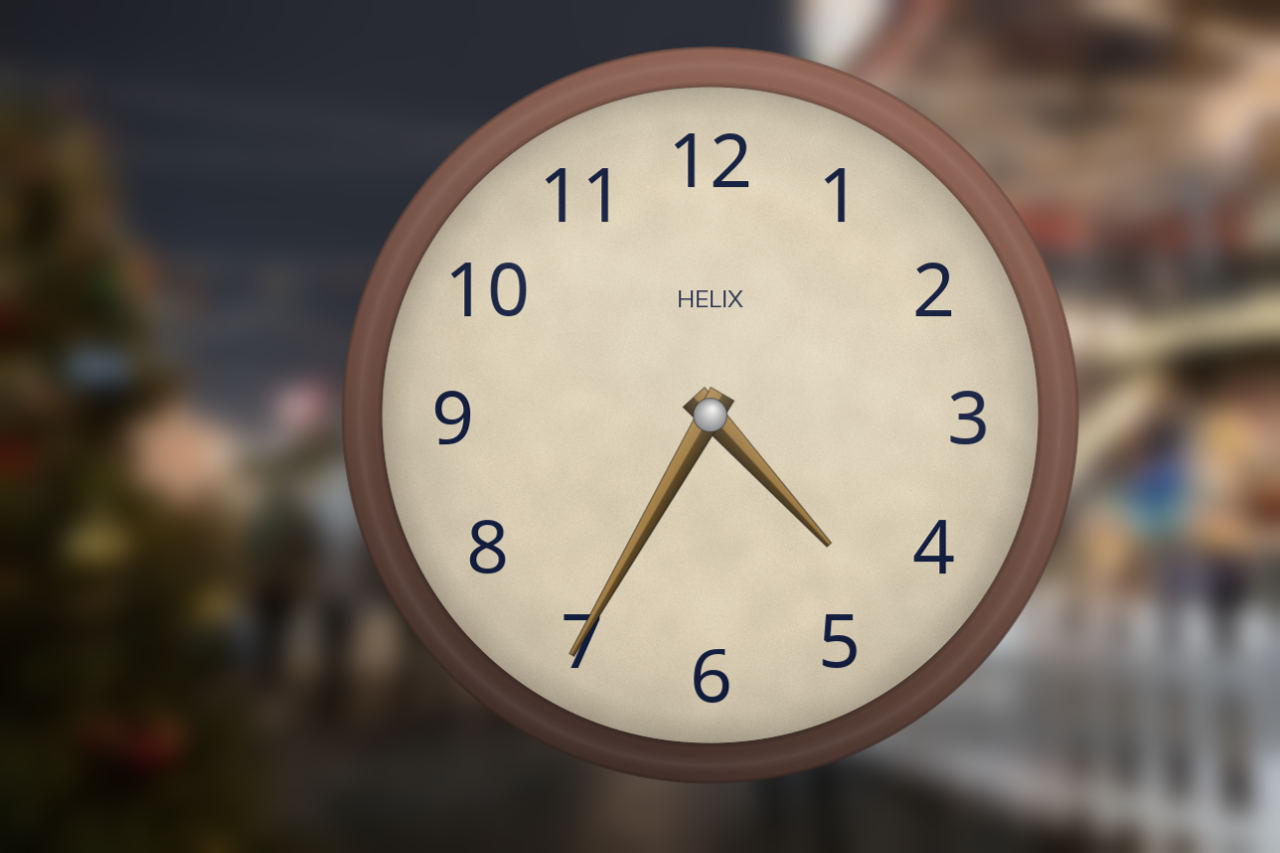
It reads 4:35
